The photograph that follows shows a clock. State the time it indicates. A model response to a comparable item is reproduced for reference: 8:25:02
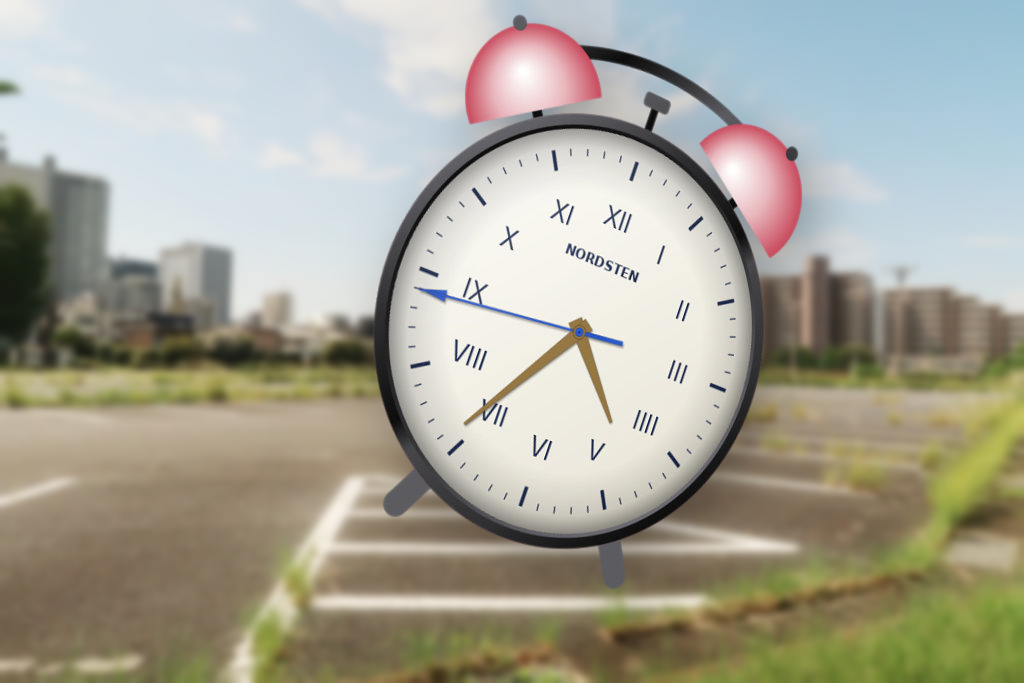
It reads 4:35:44
